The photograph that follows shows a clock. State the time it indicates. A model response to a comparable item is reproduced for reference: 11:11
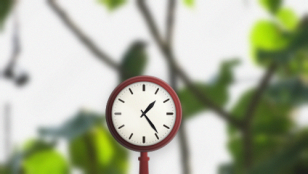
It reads 1:24
